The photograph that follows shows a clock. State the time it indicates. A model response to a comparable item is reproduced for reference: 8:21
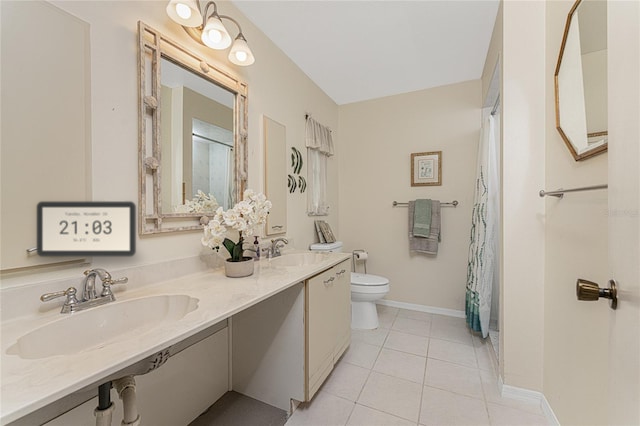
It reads 21:03
